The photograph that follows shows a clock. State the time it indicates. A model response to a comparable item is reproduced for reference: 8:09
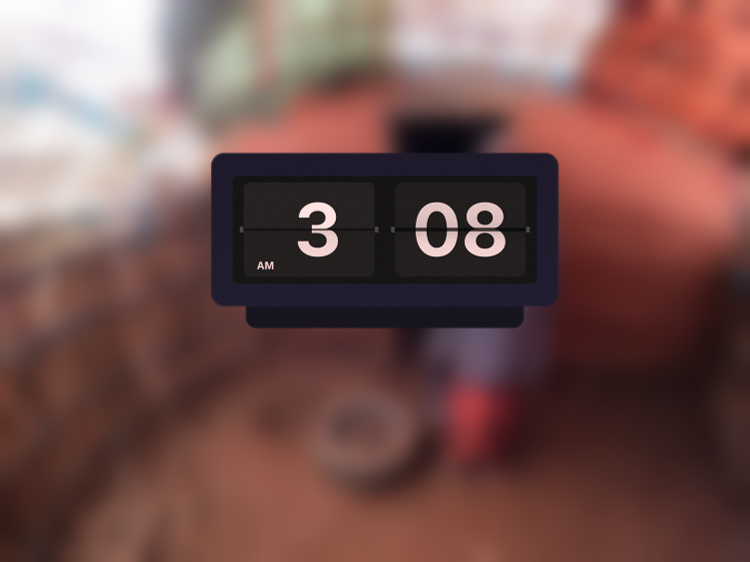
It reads 3:08
